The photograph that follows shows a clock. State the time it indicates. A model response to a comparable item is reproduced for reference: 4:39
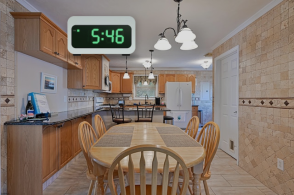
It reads 5:46
